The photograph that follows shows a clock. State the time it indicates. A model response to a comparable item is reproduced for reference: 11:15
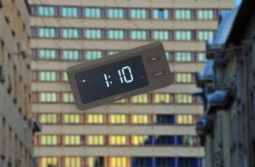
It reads 1:10
